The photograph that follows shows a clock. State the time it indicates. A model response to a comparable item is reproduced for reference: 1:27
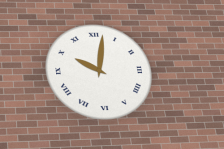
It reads 10:02
